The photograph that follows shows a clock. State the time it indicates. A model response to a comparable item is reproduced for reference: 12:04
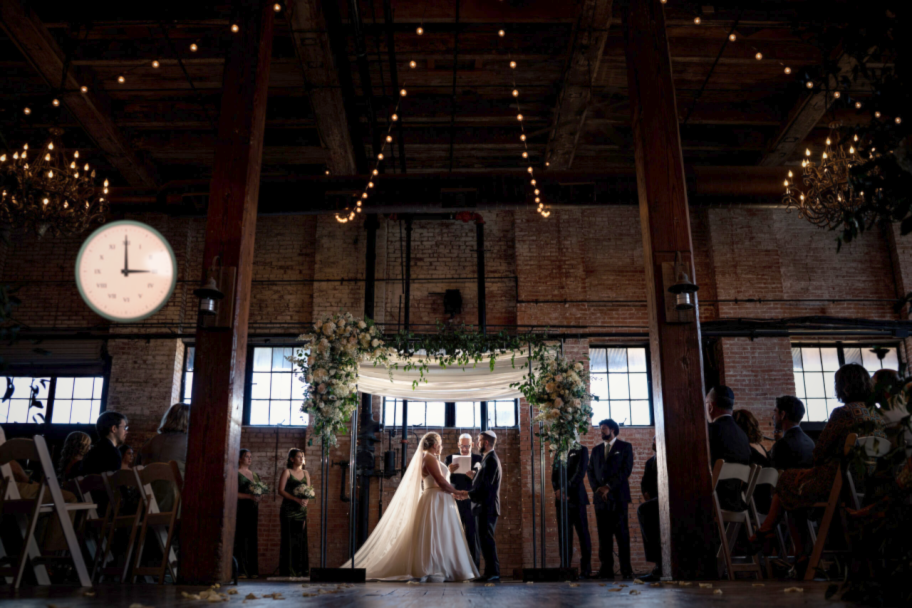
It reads 3:00
